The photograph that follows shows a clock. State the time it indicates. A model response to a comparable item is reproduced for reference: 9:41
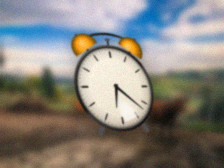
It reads 6:22
